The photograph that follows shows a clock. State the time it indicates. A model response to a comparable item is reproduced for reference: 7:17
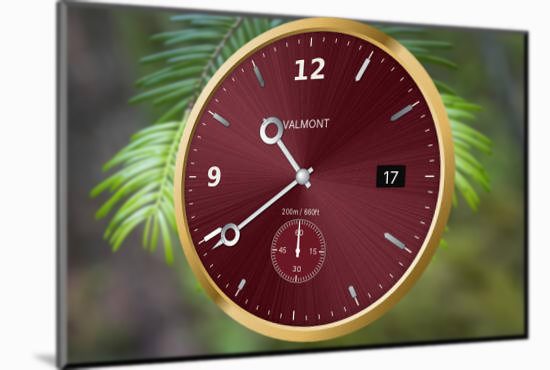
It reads 10:39
